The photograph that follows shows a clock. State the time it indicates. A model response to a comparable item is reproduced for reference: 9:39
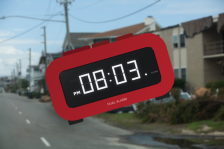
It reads 8:03
